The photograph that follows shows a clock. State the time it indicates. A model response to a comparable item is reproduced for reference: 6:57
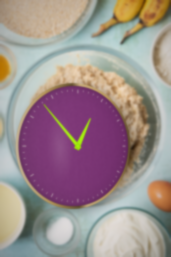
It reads 12:53
